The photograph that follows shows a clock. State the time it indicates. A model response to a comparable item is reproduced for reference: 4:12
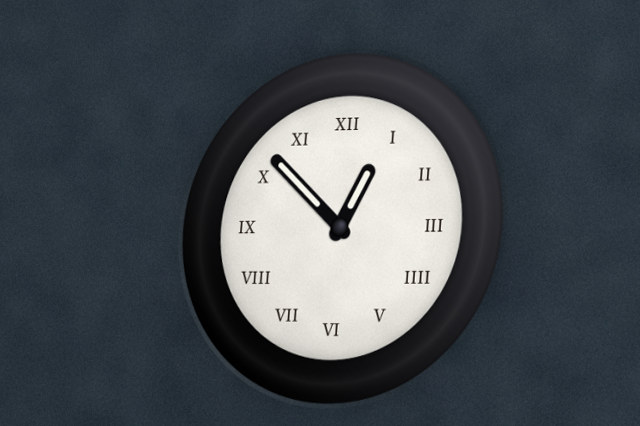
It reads 12:52
